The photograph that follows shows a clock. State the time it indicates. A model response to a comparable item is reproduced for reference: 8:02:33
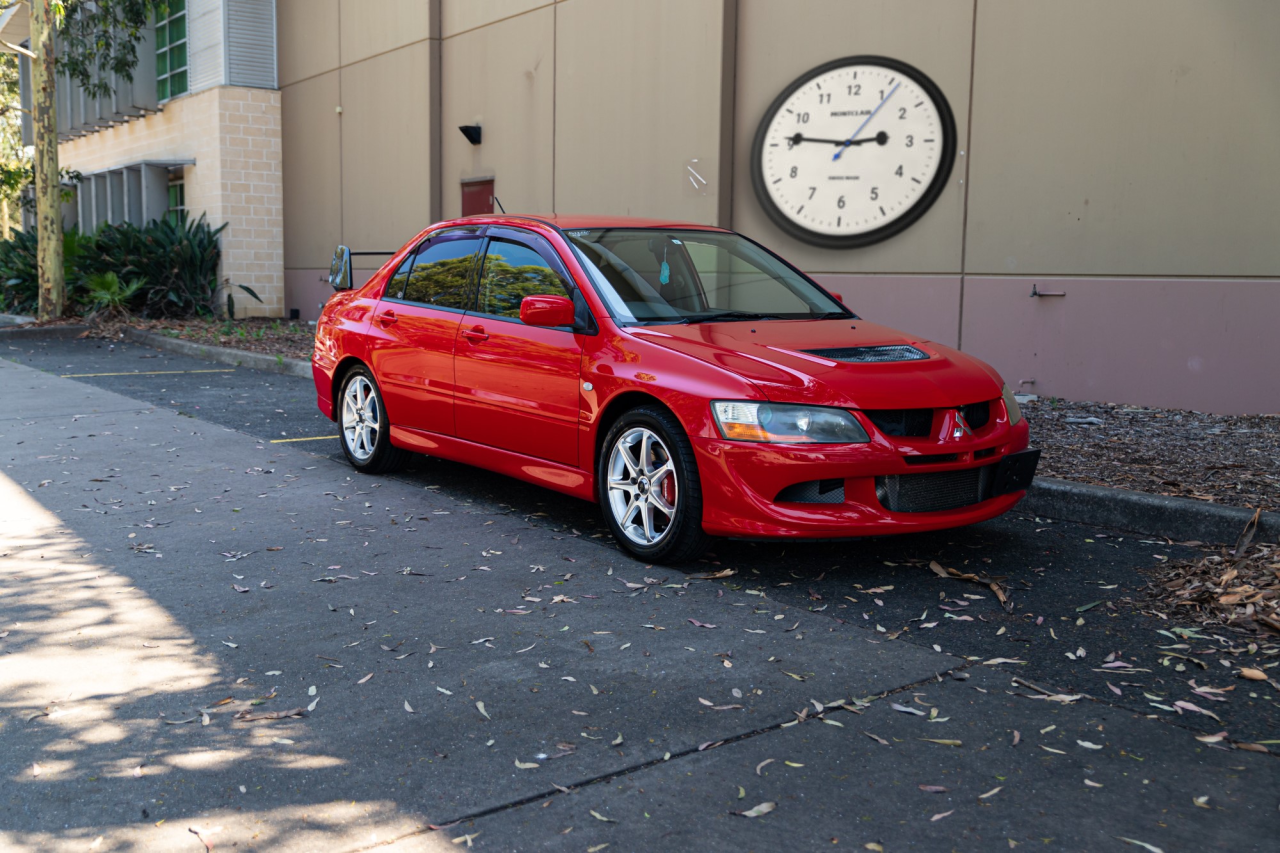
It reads 2:46:06
